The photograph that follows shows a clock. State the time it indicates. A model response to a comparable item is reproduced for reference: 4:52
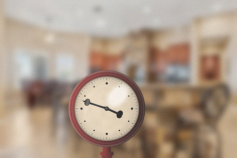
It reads 3:48
